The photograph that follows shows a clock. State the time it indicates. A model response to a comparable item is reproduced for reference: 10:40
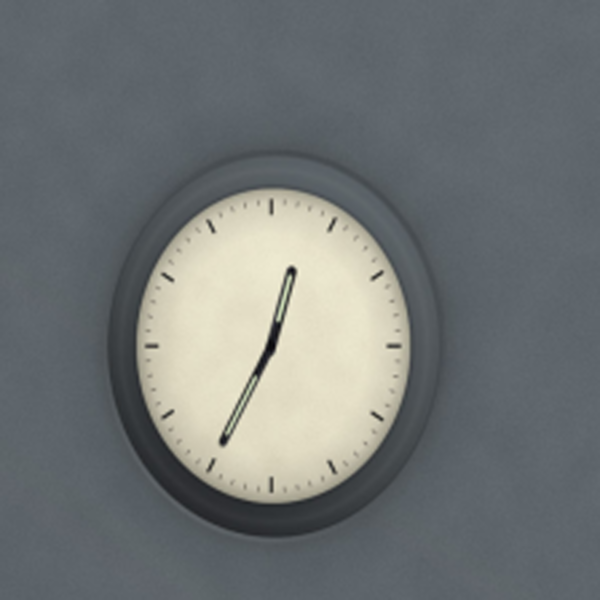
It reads 12:35
